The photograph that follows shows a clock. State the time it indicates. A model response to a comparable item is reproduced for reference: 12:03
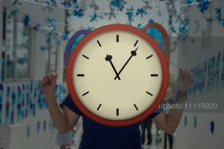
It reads 11:06
